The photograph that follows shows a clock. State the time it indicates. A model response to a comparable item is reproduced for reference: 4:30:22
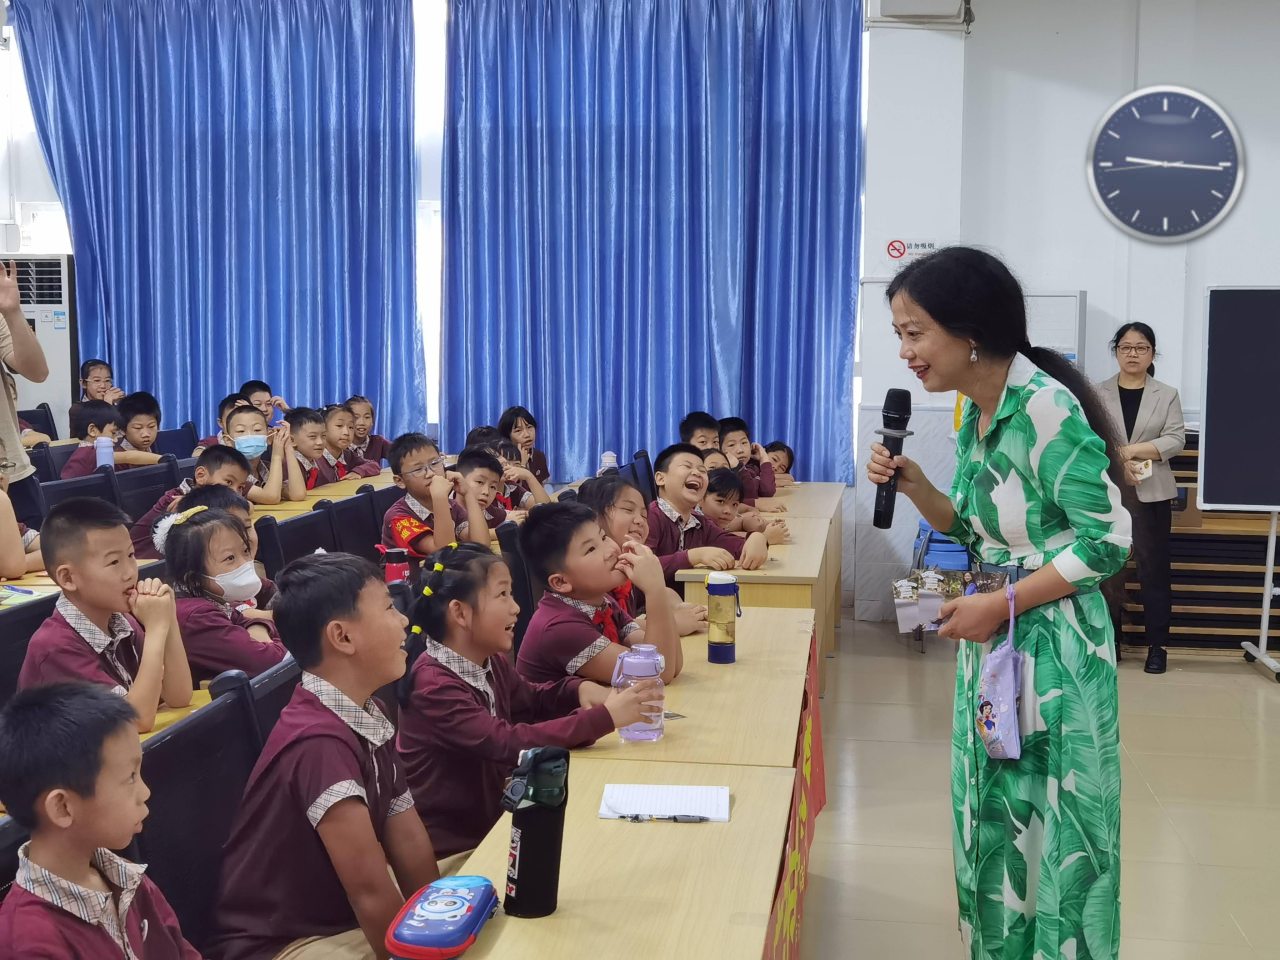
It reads 9:15:44
